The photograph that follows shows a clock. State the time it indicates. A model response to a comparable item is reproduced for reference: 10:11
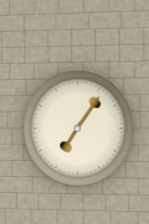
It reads 7:06
